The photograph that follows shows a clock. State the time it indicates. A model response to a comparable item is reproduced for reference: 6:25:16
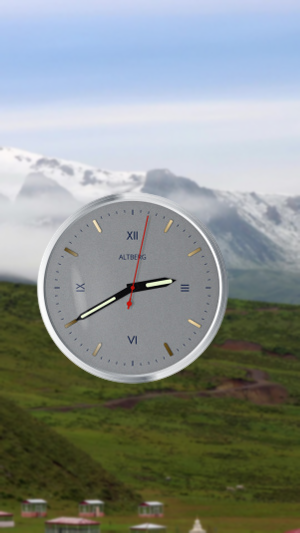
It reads 2:40:02
